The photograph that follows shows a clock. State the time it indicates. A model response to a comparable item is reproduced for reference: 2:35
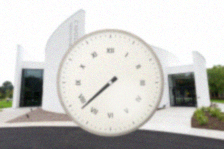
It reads 7:38
